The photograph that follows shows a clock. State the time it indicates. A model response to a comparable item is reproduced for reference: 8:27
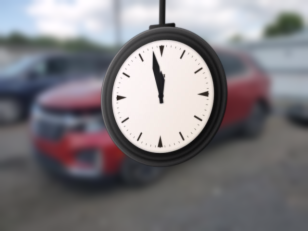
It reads 11:58
